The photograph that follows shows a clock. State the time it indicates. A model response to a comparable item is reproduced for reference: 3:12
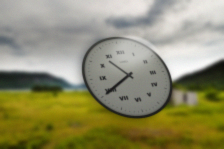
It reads 10:40
